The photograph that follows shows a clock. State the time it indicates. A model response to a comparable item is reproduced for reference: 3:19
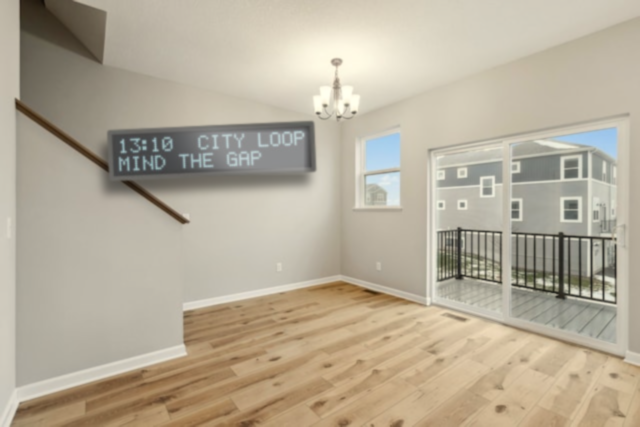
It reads 13:10
